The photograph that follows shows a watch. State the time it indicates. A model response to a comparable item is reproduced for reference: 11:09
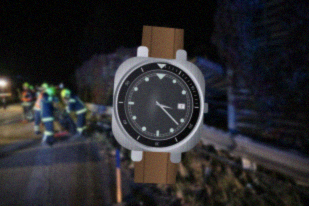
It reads 3:22
